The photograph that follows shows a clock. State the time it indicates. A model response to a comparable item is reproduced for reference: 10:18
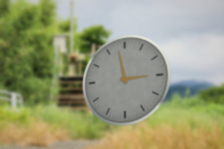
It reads 2:58
